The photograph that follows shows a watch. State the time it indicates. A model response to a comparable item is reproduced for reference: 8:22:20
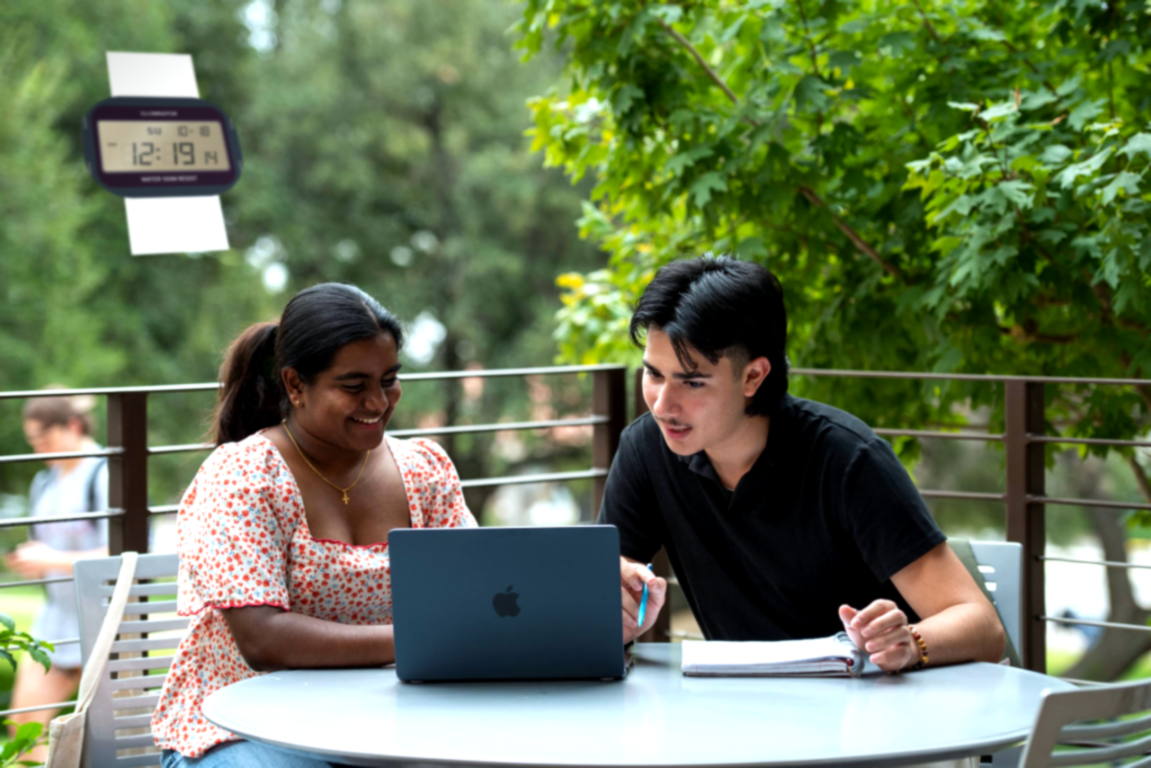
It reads 12:19:14
